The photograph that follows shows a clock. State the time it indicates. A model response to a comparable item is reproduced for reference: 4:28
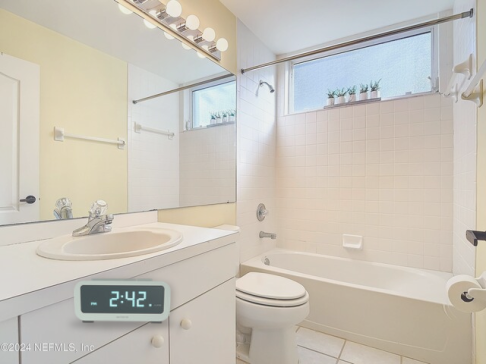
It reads 2:42
